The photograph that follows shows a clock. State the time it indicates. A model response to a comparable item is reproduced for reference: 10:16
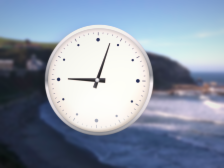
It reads 9:03
